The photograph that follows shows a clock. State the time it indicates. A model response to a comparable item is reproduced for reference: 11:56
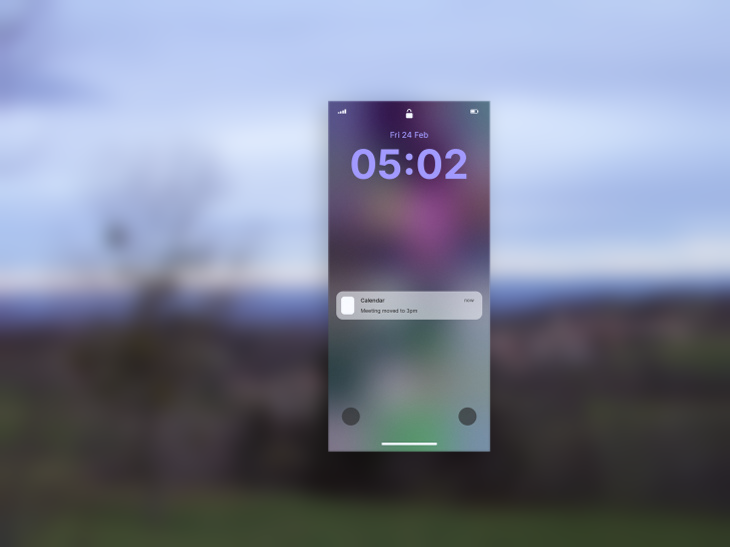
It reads 5:02
